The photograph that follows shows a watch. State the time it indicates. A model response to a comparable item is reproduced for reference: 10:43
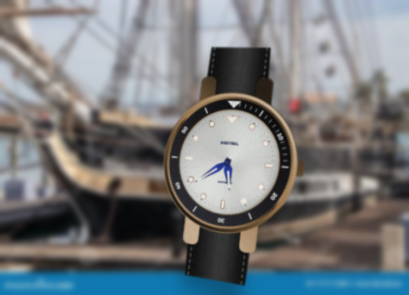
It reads 5:39
